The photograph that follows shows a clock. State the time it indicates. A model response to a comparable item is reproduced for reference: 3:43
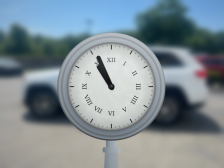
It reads 10:56
